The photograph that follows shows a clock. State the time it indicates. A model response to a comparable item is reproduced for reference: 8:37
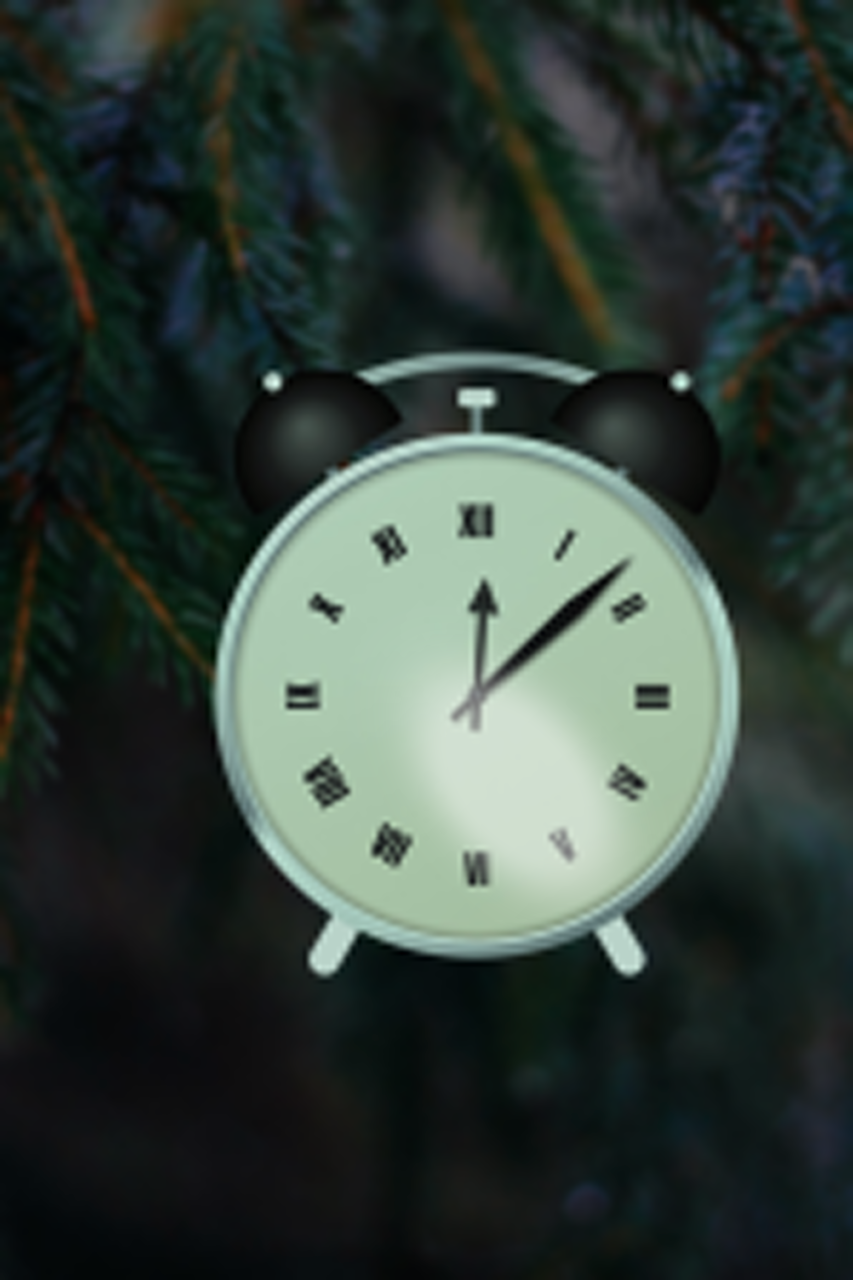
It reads 12:08
